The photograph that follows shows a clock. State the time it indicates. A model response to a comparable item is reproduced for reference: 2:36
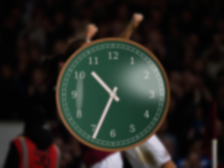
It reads 10:34
